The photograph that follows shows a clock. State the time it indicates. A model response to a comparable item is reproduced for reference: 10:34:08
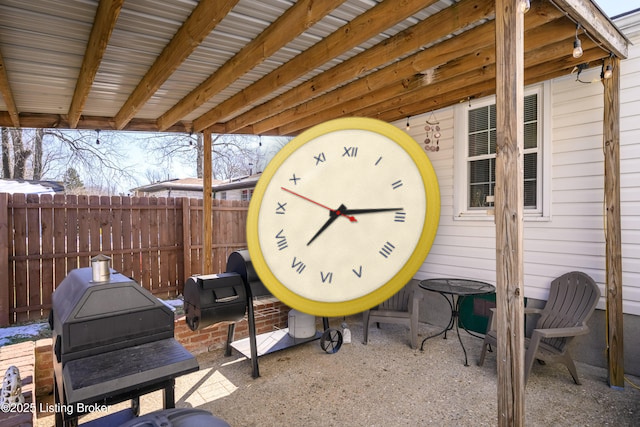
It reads 7:13:48
